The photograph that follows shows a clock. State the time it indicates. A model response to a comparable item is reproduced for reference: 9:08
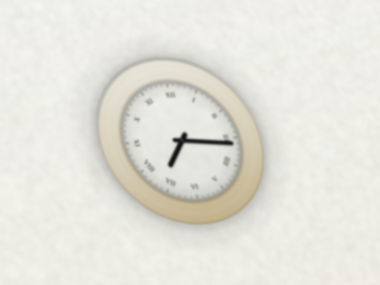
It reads 7:16
